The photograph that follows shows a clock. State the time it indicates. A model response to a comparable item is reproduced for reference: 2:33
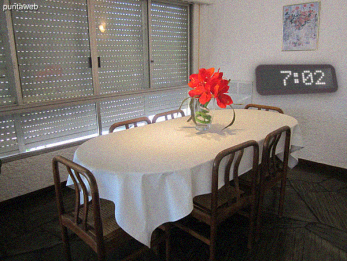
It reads 7:02
